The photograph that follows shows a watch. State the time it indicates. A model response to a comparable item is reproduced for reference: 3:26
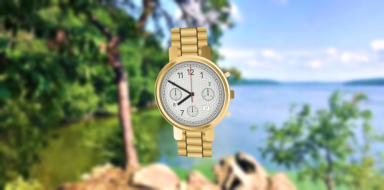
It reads 7:50
